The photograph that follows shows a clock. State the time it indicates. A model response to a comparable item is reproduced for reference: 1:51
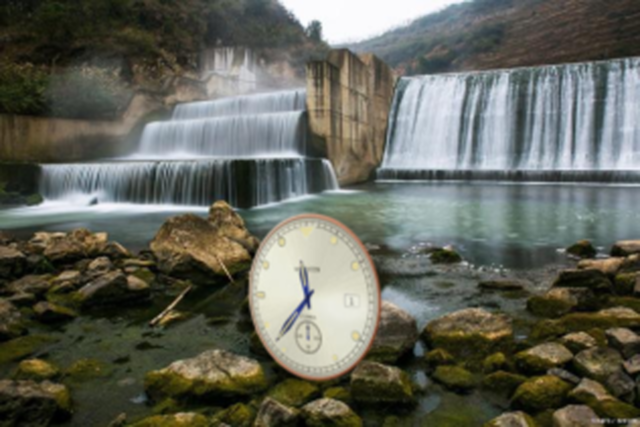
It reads 11:37
